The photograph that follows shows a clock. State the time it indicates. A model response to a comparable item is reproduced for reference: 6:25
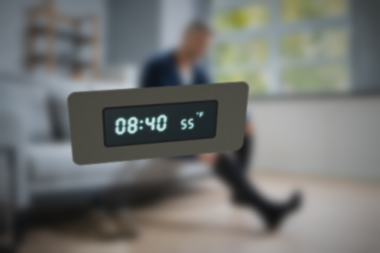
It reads 8:40
